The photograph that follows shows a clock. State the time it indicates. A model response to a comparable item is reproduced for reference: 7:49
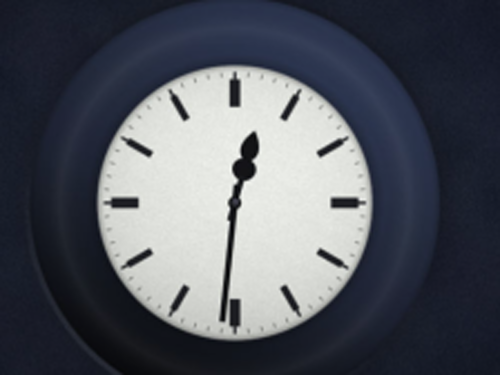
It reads 12:31
